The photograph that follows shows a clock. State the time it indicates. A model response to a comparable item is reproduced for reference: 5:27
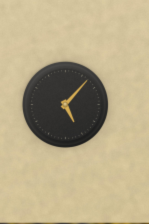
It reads 5:07
